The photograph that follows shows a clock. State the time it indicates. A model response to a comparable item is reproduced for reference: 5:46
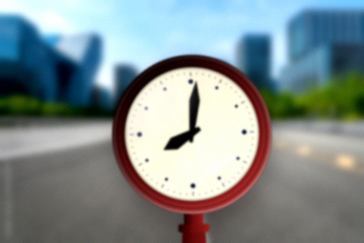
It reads 8:01
